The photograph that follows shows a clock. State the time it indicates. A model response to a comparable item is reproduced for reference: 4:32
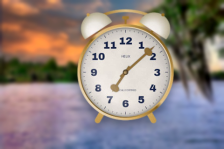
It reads 7:08
